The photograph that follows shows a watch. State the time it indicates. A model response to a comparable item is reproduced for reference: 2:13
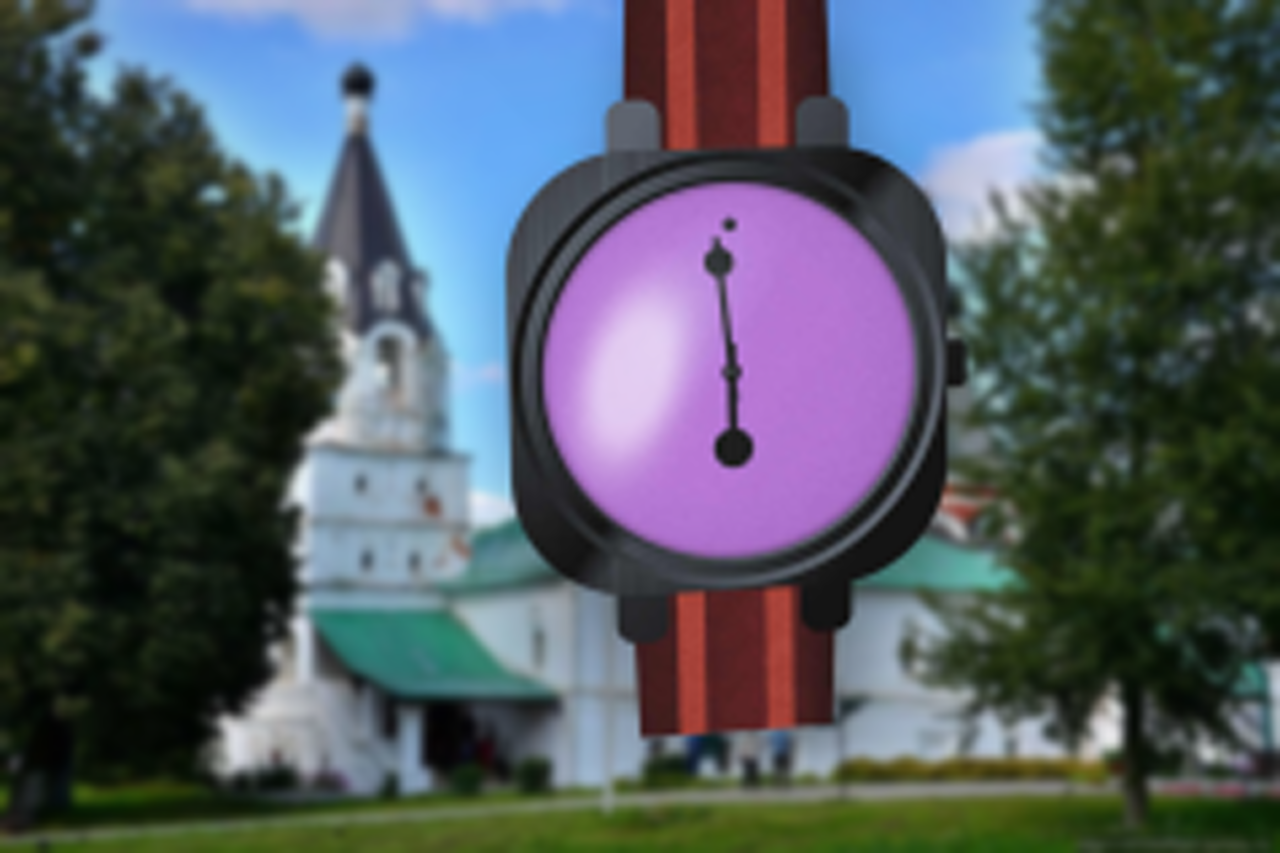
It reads 5:59
